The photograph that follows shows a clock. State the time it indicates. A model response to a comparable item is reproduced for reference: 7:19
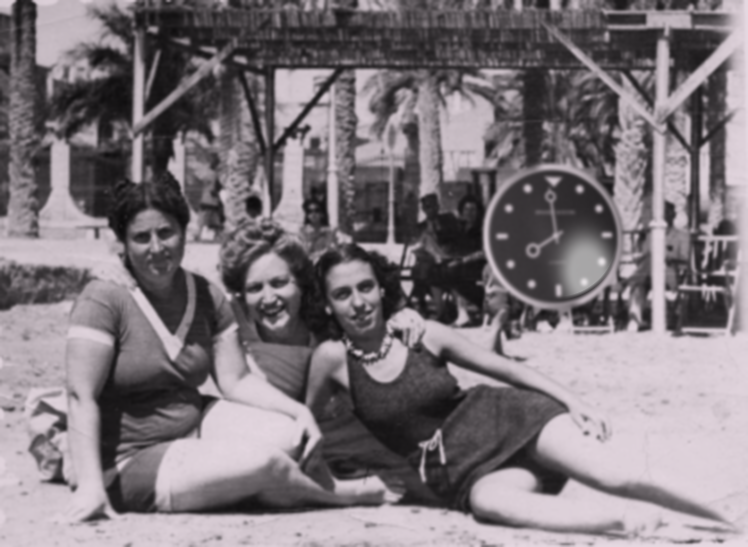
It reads 7:59
